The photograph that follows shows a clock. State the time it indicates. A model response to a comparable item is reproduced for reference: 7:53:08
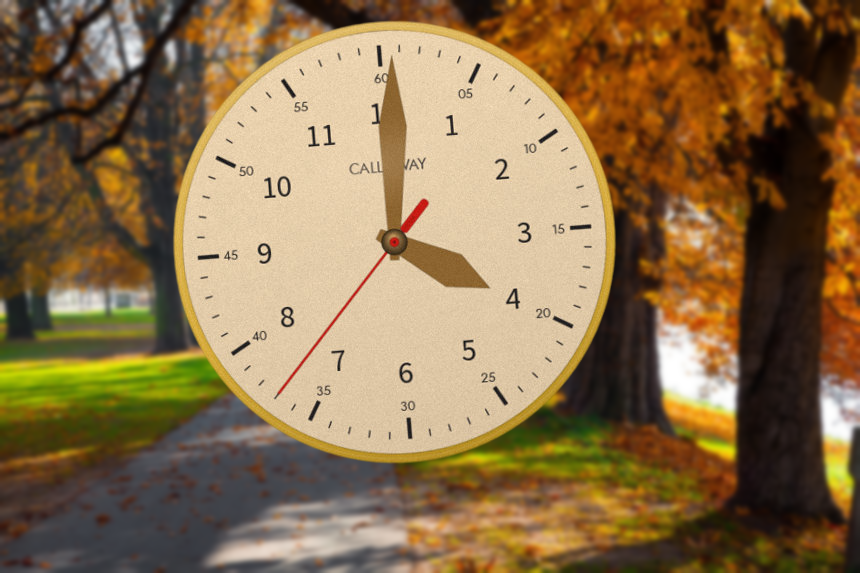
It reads 4:00:37
